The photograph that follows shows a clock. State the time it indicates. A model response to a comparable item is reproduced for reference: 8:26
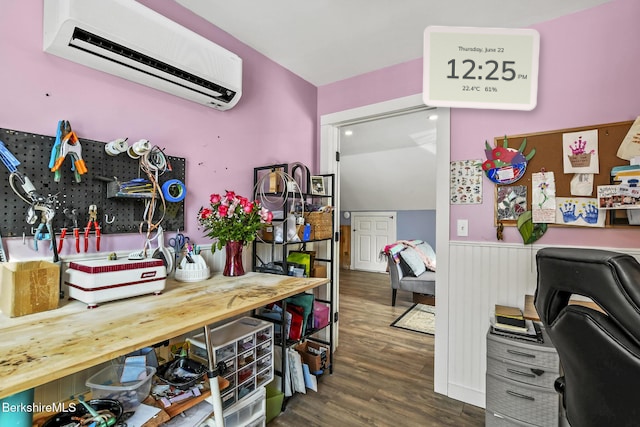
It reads 12:25
